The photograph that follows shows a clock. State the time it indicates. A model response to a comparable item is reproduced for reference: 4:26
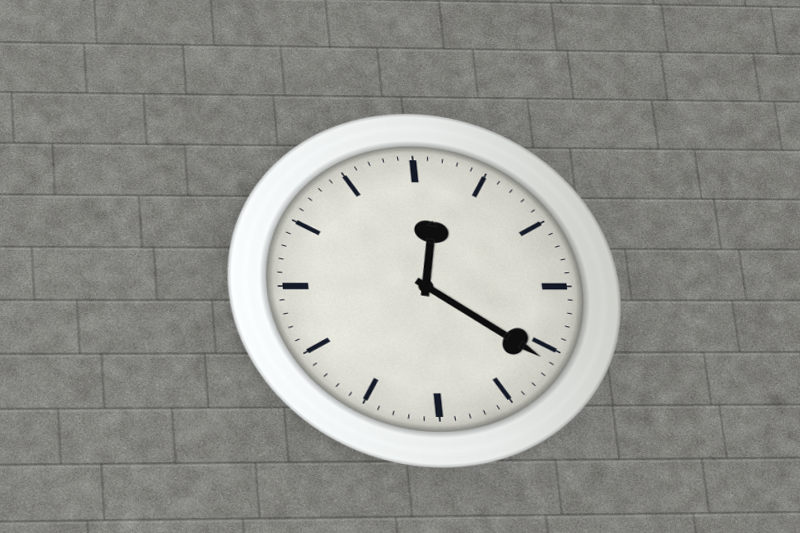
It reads 12:21
